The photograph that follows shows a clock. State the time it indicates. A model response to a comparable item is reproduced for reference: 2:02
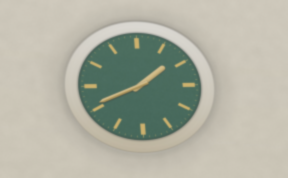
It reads 1:41
